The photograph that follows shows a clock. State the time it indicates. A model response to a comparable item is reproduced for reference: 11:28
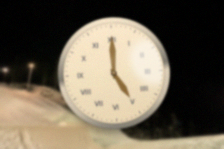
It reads 5:00
